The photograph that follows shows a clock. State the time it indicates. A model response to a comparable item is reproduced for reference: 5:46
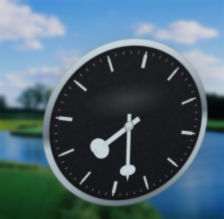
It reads 7:28
